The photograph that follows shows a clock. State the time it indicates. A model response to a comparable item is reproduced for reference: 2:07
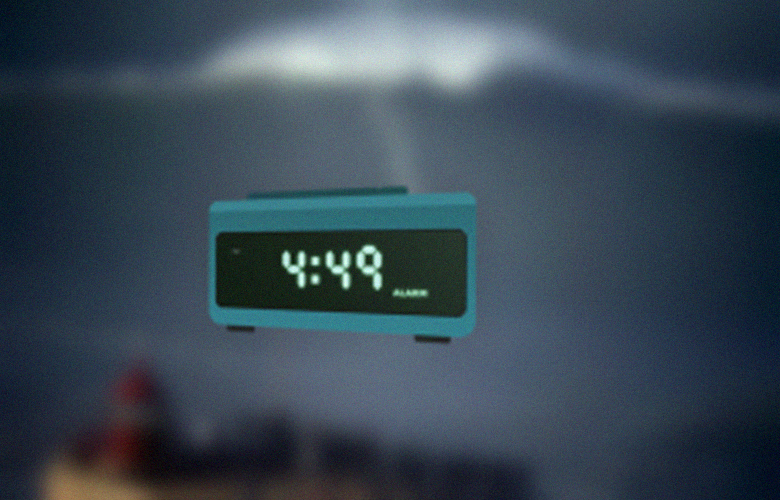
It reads 4:49
